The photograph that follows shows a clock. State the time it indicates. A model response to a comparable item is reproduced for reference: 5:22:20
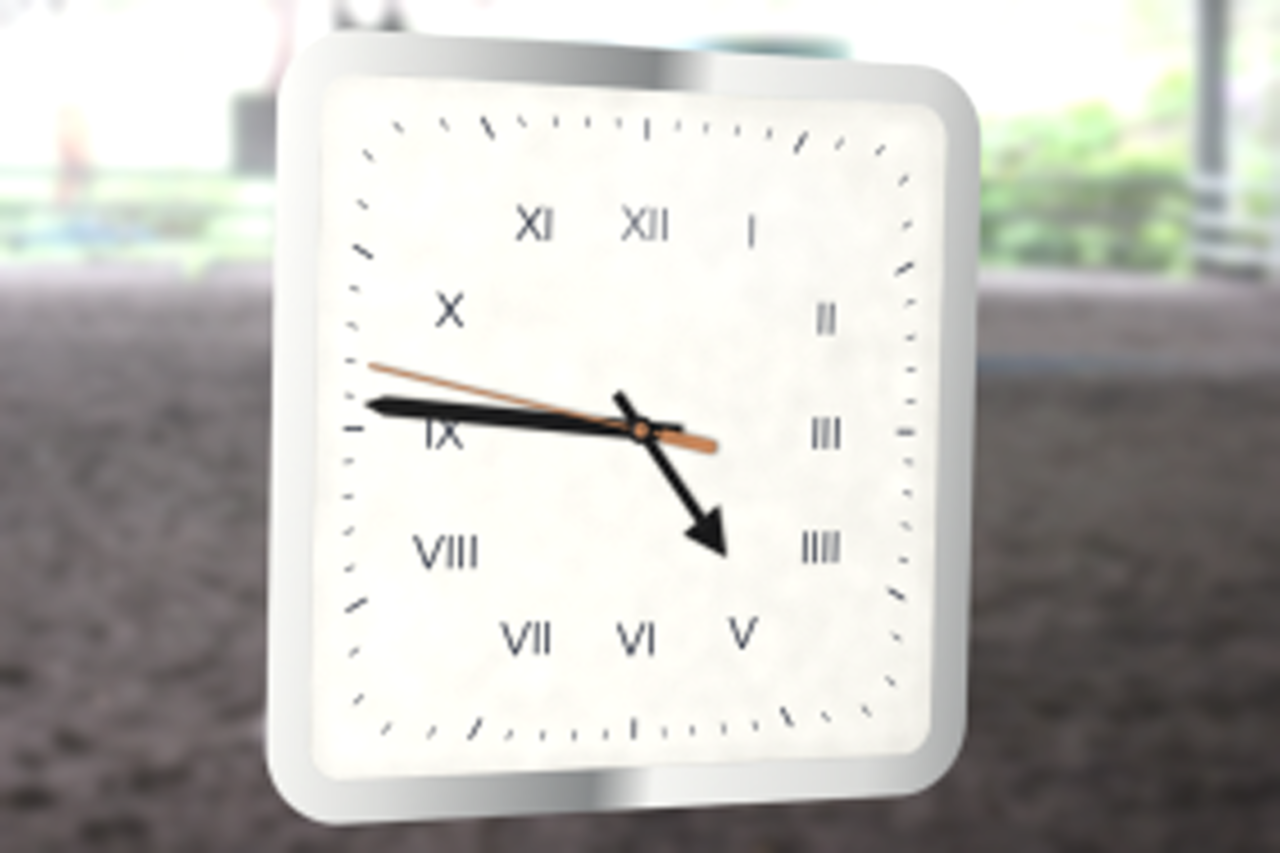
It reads 4:45:47
